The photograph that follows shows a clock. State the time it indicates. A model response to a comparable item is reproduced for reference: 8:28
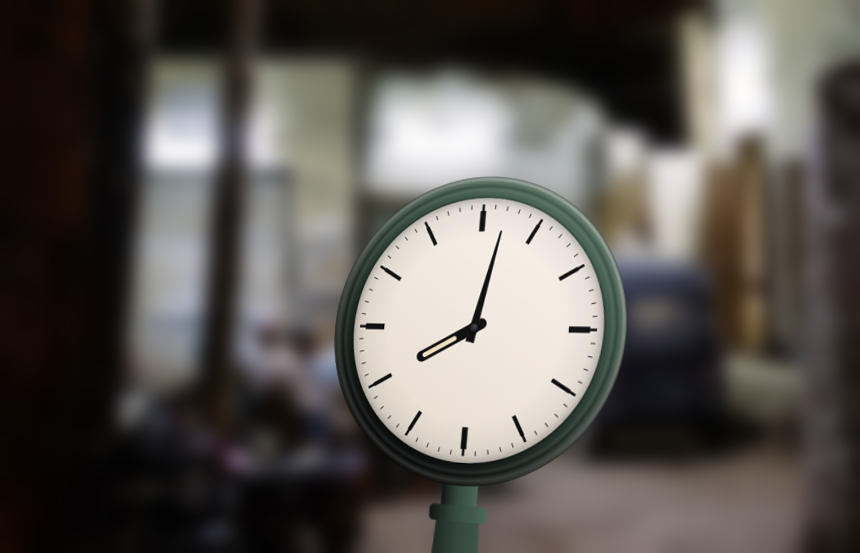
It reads 8:02
